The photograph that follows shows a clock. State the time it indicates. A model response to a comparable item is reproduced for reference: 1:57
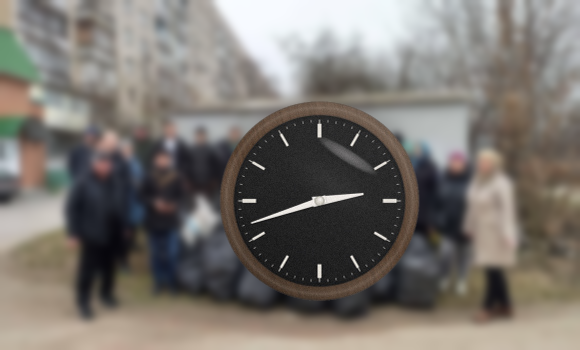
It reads 2:42
